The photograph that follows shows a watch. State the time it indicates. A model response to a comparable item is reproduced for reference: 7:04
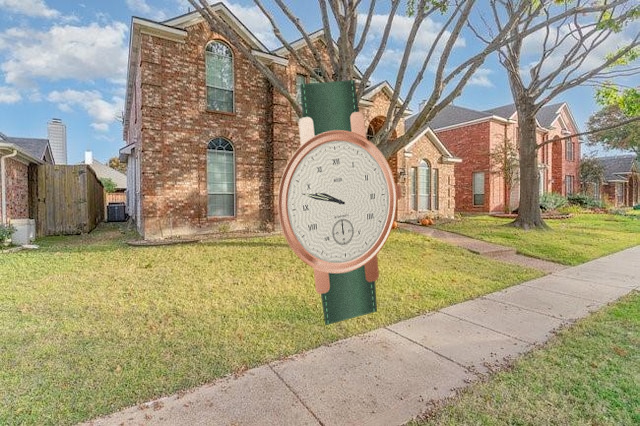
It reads 9:48
